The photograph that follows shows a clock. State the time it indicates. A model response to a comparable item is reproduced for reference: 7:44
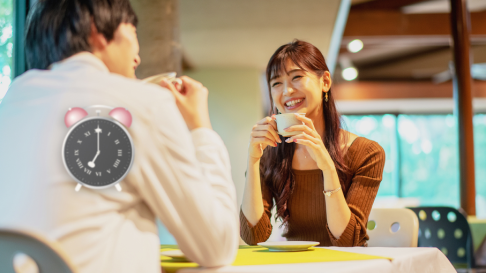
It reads 7:00
